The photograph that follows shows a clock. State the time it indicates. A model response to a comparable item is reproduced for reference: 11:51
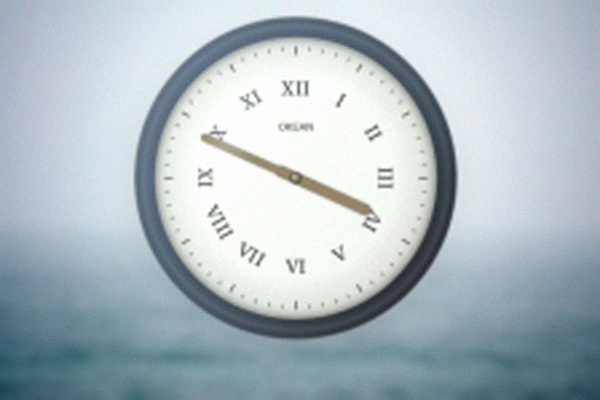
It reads 3:49
